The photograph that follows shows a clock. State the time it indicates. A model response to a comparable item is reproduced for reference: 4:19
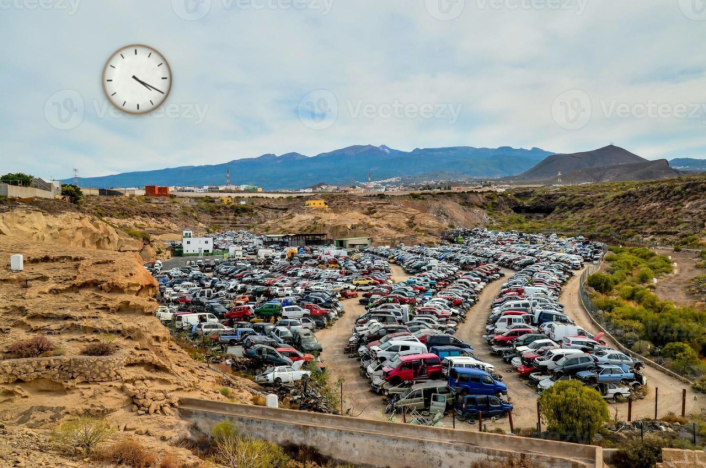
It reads 4:20
